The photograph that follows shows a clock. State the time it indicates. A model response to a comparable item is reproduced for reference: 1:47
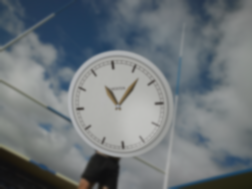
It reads 11:07
